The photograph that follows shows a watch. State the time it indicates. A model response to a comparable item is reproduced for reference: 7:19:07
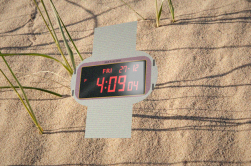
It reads 4:09:04
